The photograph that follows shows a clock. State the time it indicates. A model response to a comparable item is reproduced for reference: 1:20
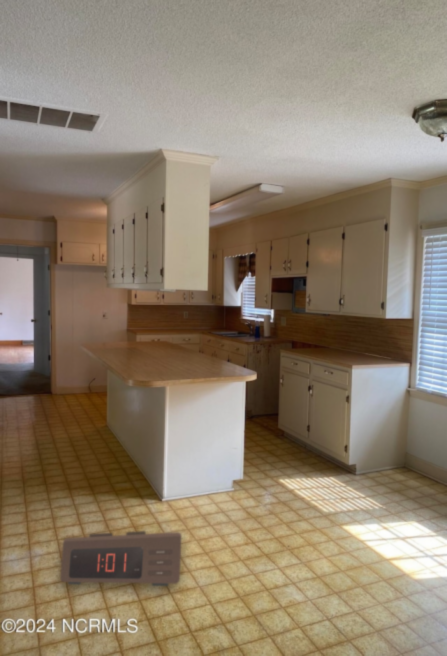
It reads 1:01
